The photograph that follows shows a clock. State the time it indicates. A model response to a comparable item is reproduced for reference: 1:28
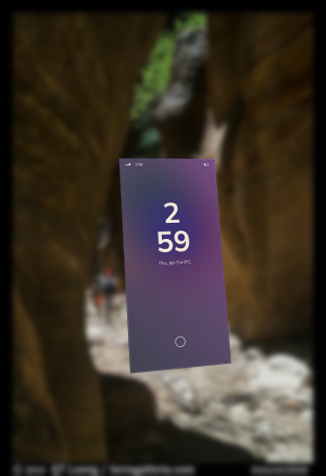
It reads 2:59
